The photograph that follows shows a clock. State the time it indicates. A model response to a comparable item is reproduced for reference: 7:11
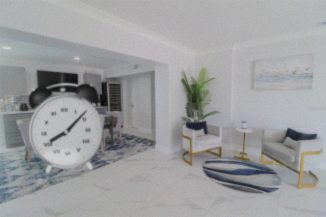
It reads 8:08
